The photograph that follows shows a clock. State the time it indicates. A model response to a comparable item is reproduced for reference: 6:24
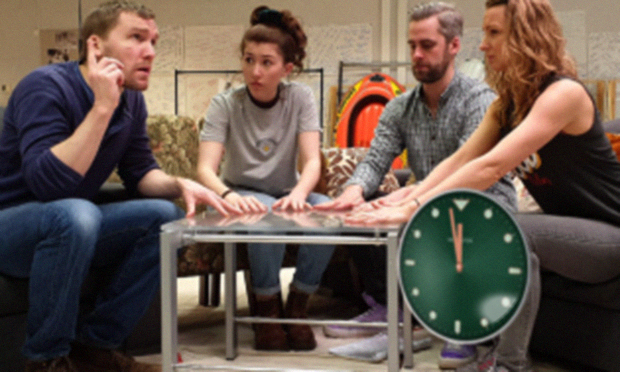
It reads 11:58
